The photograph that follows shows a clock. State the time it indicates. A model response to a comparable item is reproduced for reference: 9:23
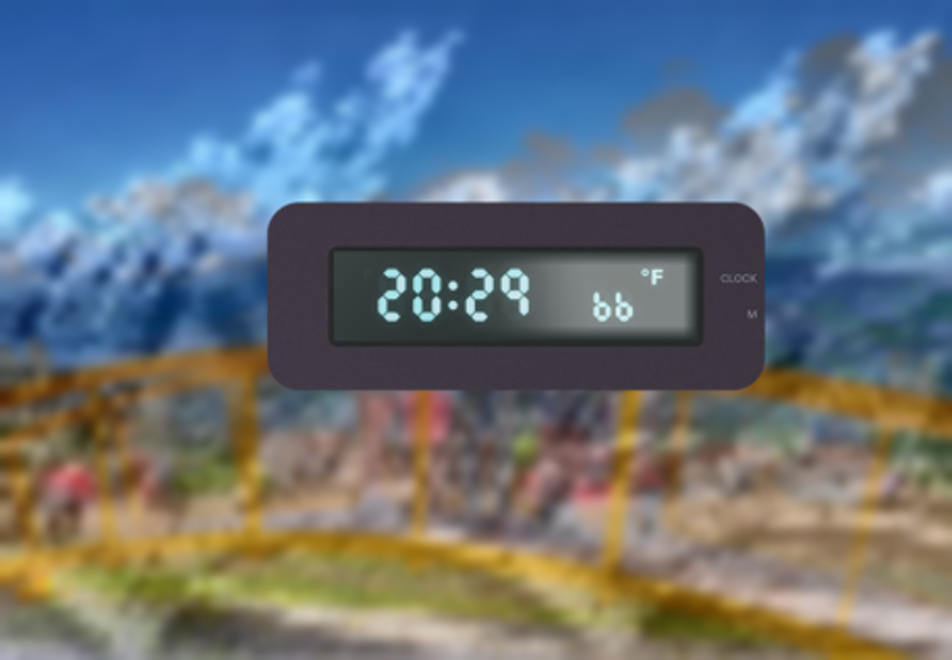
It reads 20:29
